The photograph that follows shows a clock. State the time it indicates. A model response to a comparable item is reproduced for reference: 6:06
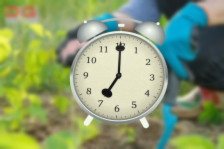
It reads 7:00
